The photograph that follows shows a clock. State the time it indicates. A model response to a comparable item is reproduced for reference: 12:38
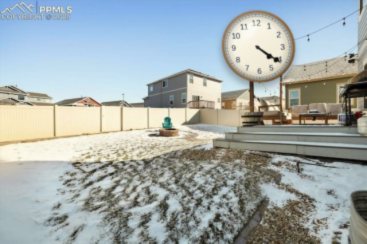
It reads 4:21
